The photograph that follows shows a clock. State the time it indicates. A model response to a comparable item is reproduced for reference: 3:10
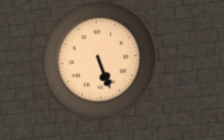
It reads 5:27
